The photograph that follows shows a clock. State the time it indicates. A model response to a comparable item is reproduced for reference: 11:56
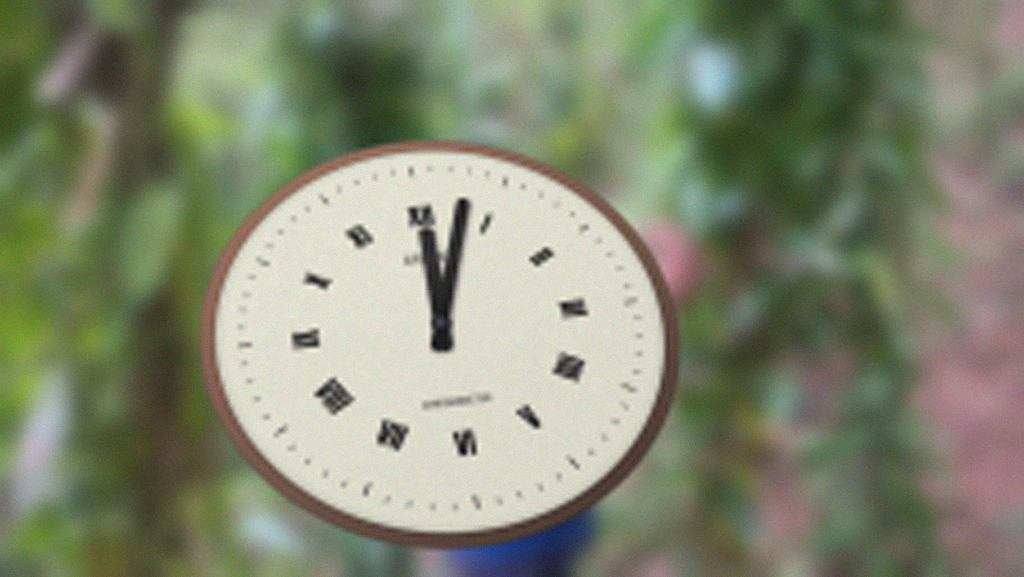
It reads 12:03
